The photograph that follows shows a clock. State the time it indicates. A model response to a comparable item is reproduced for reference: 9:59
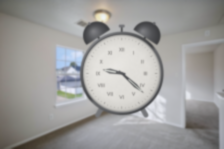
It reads 9:22
